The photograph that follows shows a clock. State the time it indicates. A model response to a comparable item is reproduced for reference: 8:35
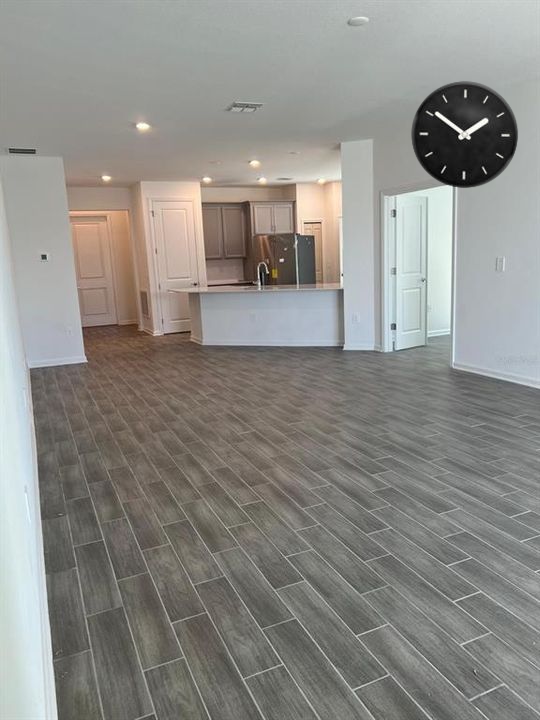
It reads 1:51
